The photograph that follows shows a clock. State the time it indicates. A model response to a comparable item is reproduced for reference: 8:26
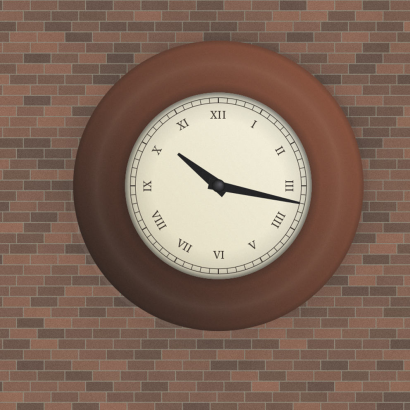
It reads 10:17
